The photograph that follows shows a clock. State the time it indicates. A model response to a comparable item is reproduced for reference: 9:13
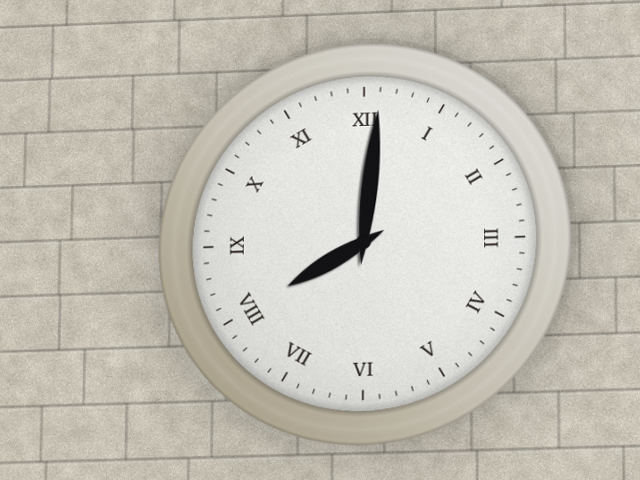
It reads 8:01
